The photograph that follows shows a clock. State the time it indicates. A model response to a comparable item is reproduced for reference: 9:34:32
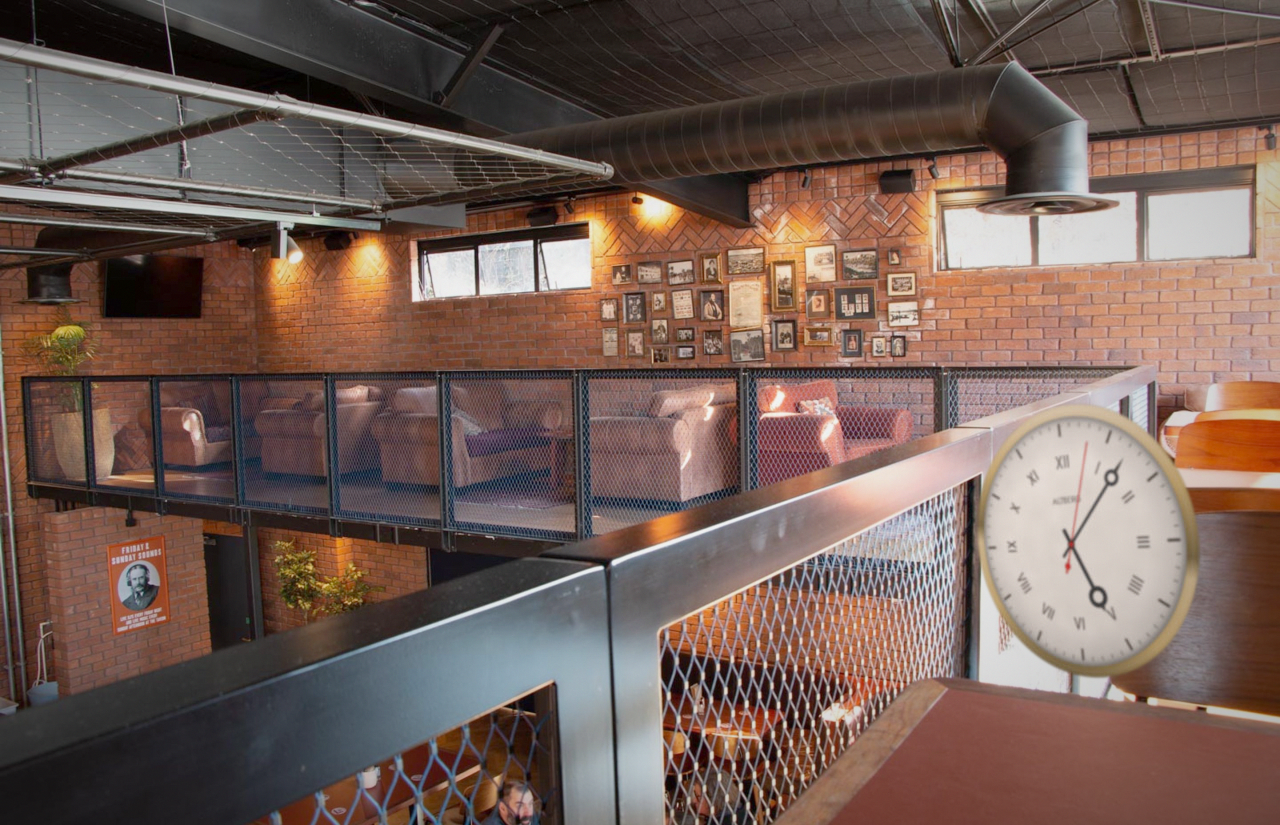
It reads 5:07:03
